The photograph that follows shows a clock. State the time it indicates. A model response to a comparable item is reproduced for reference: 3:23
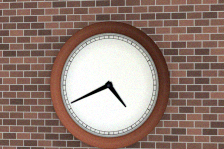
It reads 4:41
